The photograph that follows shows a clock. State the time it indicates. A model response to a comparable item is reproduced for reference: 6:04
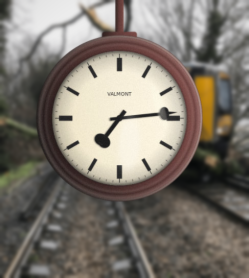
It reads 7:14
